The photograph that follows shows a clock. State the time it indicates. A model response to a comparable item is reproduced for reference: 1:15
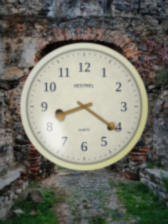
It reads 8:21
